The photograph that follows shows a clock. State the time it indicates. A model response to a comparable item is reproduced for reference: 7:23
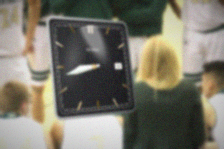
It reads 8:43
